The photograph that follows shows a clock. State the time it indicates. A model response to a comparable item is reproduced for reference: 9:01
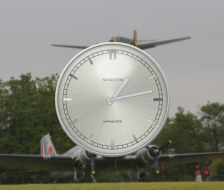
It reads 1:13
